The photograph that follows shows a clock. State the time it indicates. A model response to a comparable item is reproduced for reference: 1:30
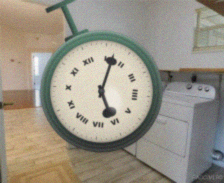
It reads 6:07
